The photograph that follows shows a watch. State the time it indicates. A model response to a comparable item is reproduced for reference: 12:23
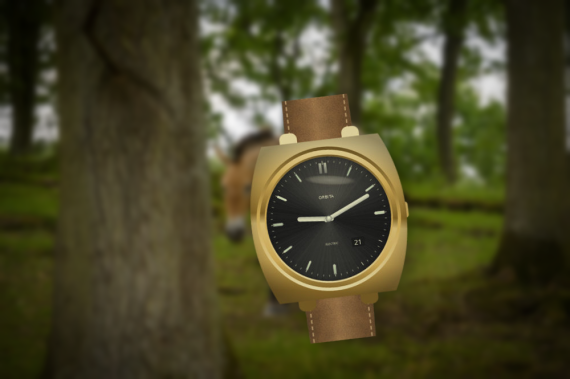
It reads 9:11
